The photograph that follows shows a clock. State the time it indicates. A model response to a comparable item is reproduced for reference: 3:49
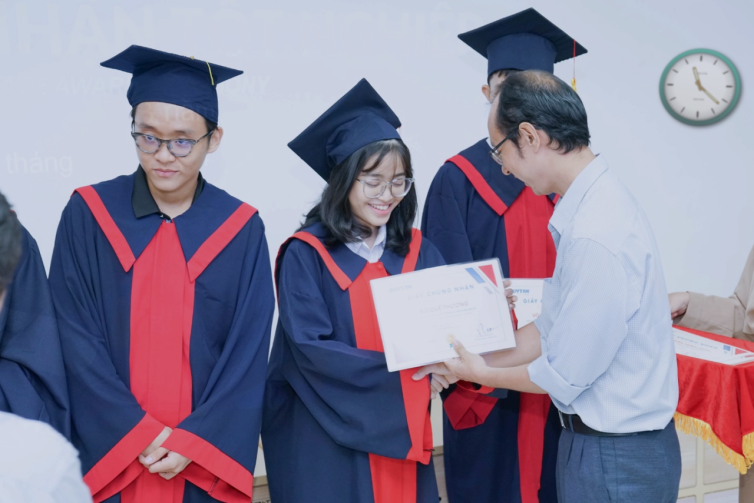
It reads 11:22
